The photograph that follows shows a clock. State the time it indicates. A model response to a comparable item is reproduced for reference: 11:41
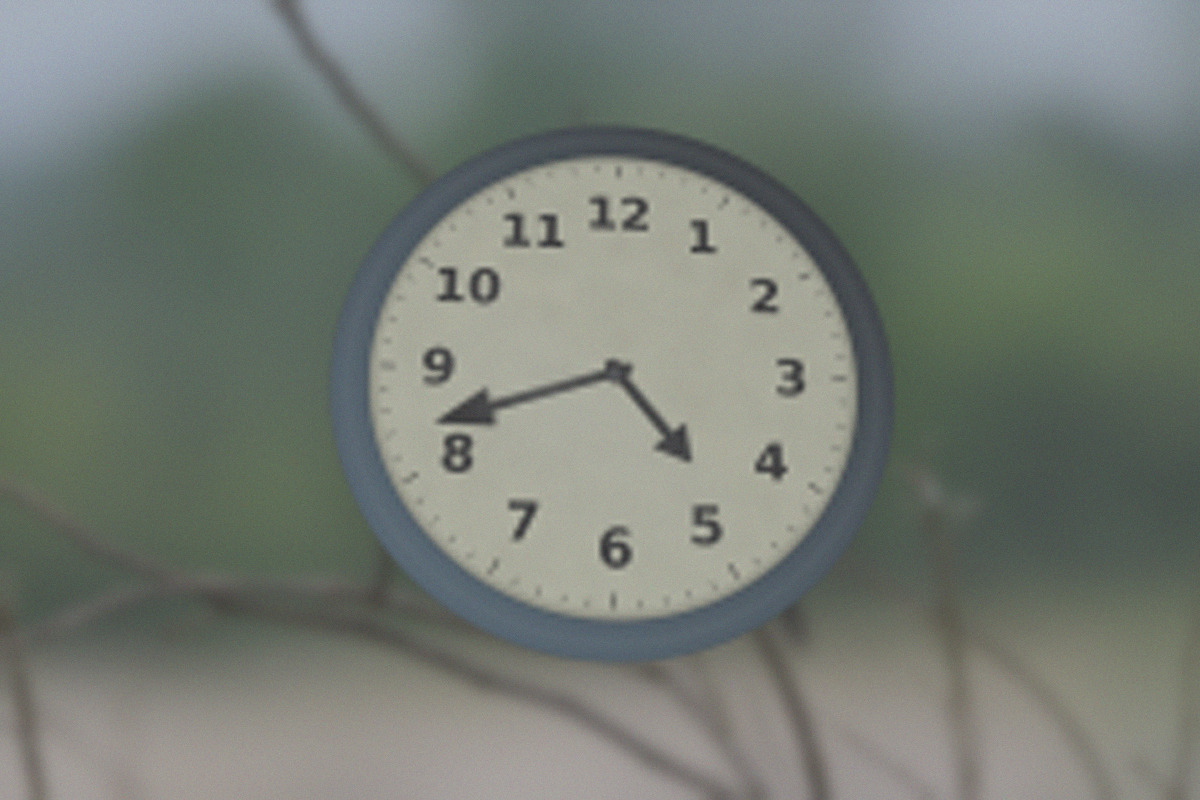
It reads 4:42
